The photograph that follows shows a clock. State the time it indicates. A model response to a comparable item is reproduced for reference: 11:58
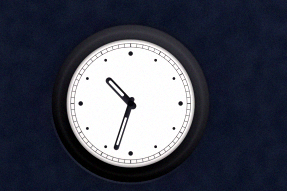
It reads 10:33
